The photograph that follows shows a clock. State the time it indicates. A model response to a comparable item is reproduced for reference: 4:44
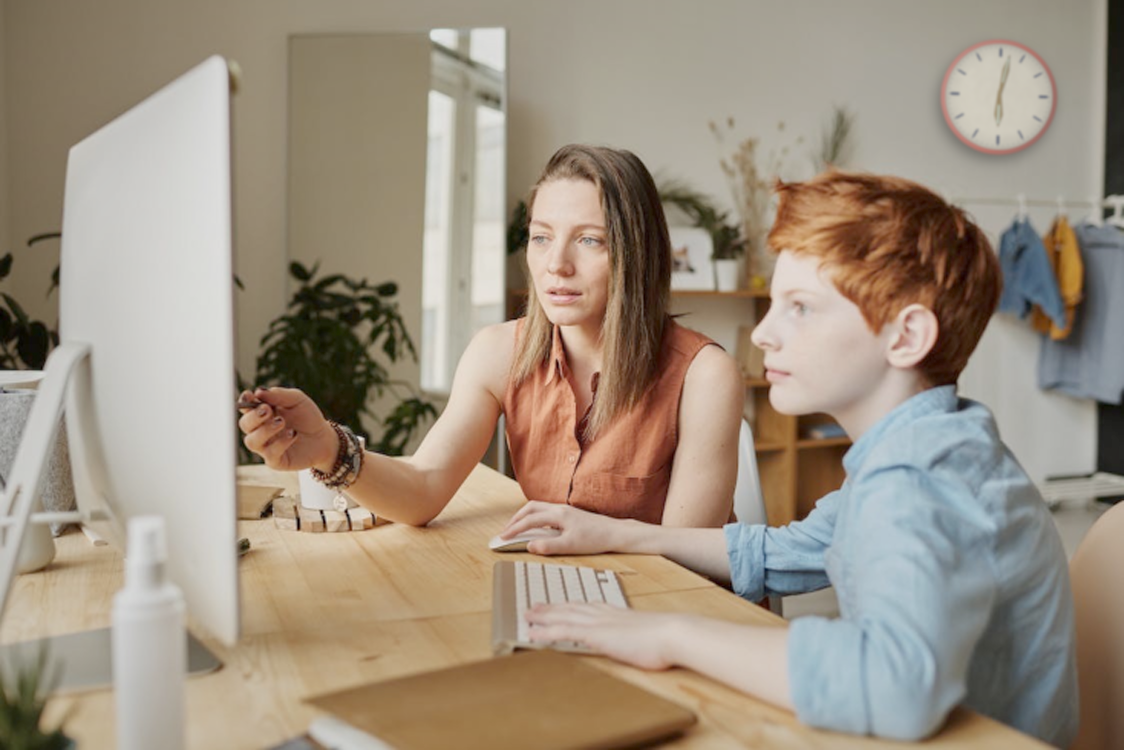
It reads 6:02
